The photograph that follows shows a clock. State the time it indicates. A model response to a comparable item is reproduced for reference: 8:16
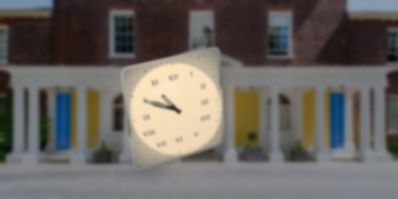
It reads 10:50
